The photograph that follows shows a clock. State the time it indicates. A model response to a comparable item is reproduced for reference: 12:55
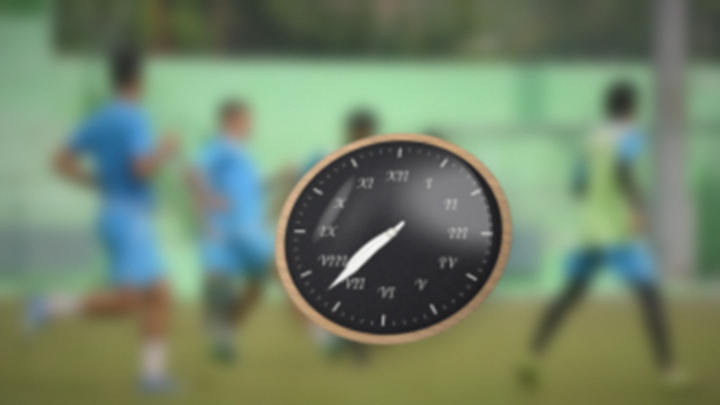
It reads 7:37
